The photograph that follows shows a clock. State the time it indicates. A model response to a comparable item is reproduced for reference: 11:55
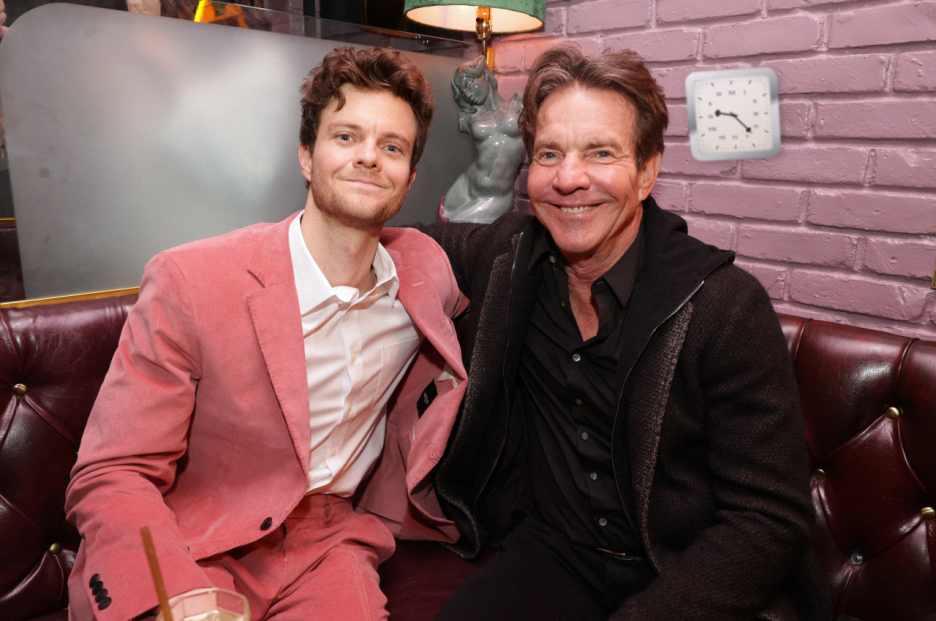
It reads 9:23
